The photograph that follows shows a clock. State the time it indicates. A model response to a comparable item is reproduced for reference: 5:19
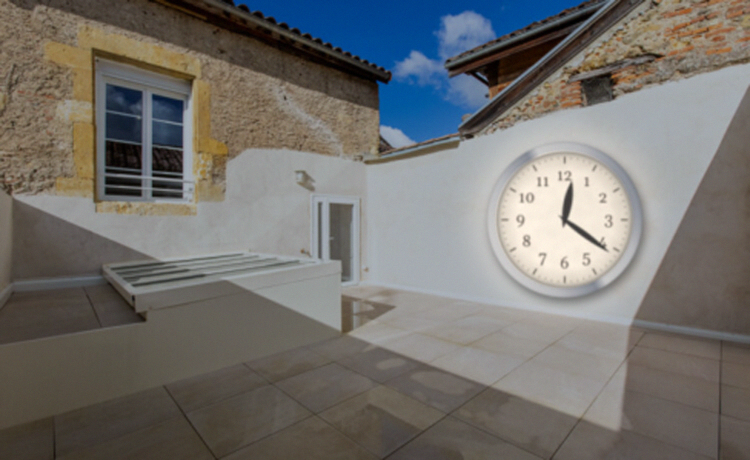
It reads 12:21
